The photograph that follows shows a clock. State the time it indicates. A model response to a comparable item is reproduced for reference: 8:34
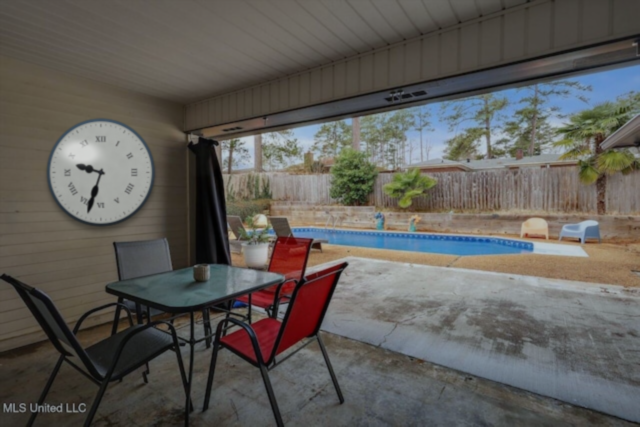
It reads 9:33
